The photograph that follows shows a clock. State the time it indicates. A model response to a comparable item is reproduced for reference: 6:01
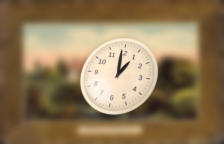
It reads 12:59
